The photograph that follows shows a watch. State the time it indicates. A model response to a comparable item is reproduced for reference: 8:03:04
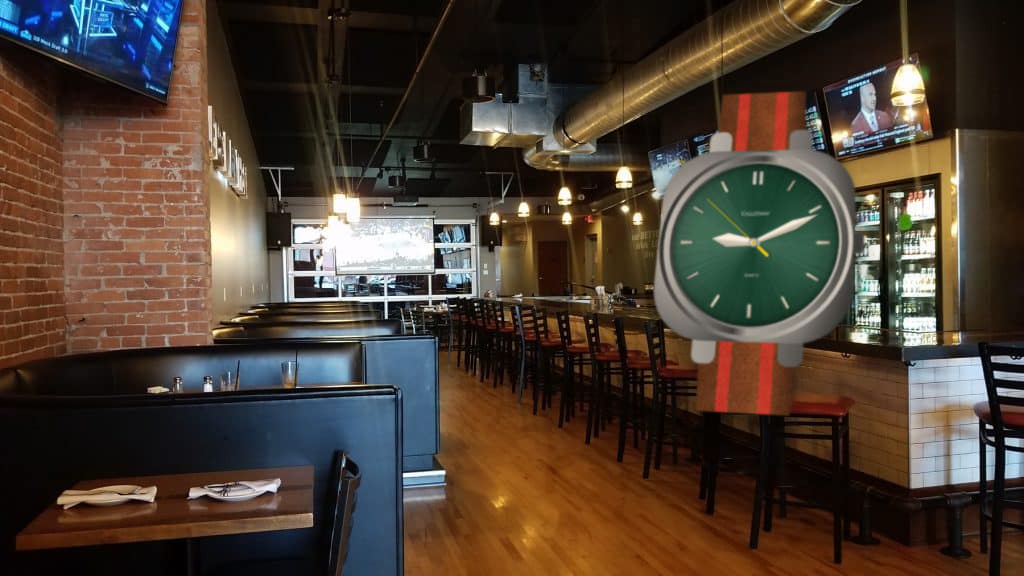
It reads 9:10:52
